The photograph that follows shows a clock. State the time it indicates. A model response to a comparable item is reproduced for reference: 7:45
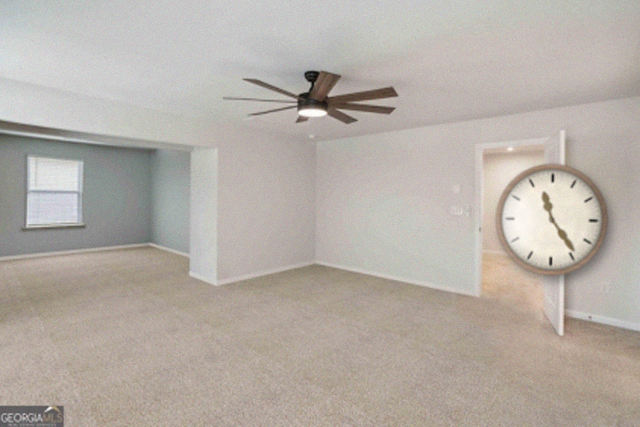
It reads 11:24
